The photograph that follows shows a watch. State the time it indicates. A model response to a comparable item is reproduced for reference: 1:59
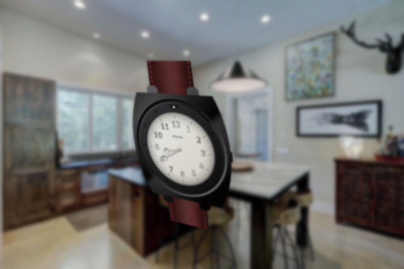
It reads 8:40
